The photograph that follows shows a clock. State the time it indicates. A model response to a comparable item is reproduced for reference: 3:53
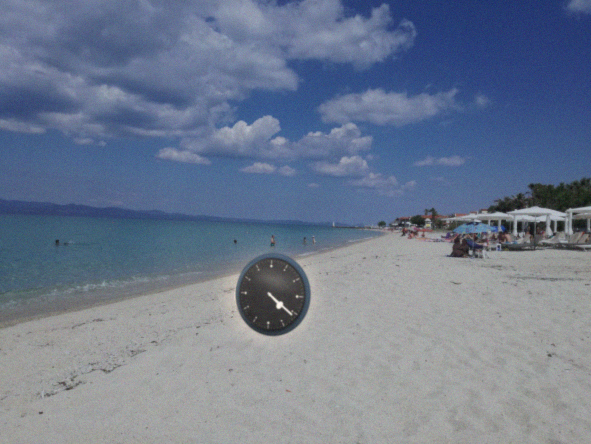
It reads 4:21
